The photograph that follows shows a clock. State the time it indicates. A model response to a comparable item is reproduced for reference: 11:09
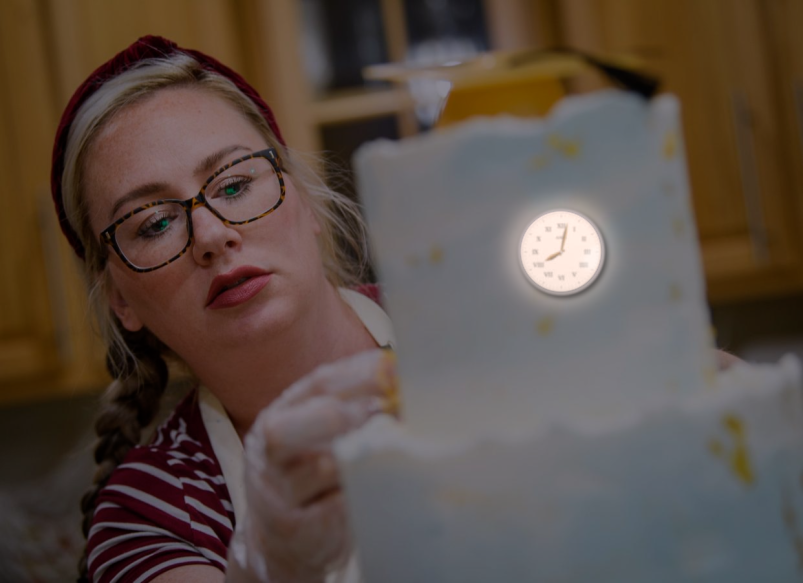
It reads 8:02
